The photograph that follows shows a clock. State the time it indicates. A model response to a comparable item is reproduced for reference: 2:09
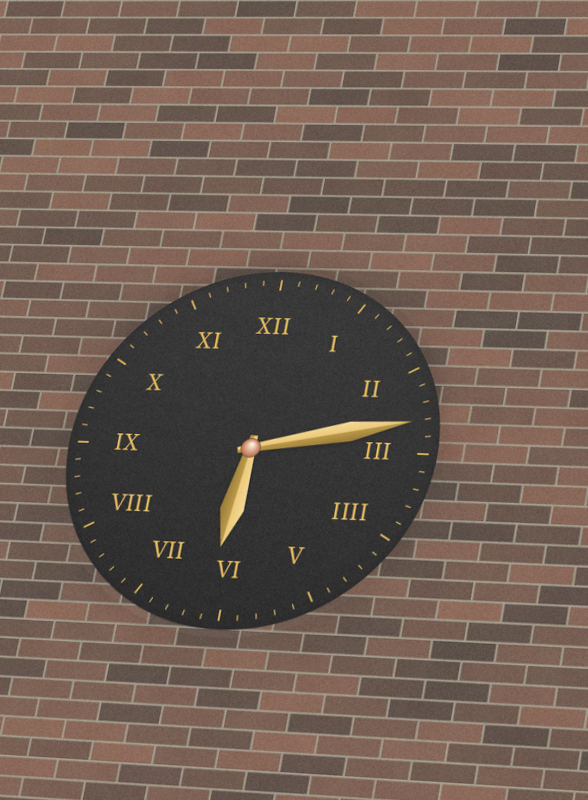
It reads 6:13
